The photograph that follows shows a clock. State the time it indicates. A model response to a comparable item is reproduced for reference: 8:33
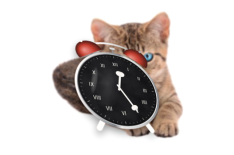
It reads 12:25
